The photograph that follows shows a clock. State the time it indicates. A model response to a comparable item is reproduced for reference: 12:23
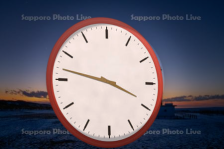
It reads 3:47
